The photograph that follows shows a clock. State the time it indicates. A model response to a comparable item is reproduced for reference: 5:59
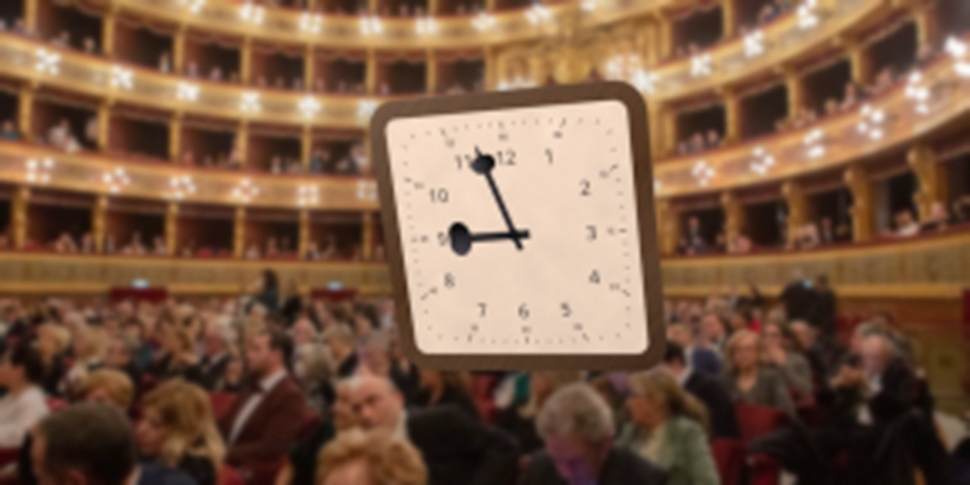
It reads 8:57
